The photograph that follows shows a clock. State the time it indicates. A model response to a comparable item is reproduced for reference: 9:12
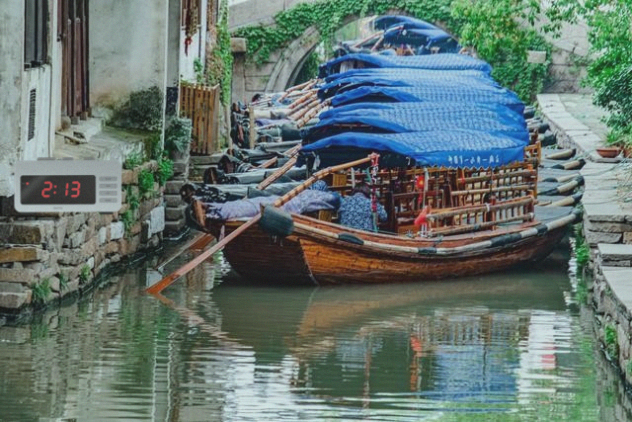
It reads 2:13
